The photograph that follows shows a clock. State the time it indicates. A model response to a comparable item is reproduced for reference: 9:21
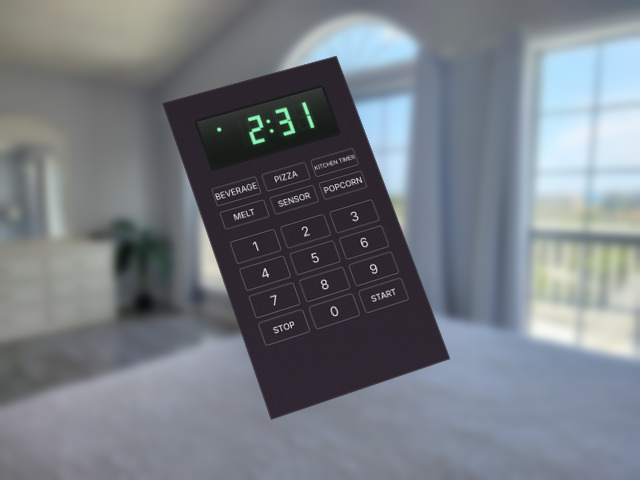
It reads 2:31
